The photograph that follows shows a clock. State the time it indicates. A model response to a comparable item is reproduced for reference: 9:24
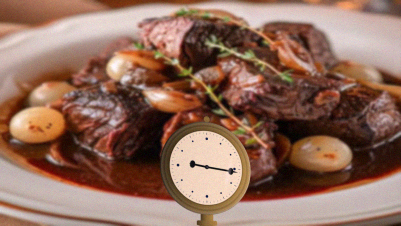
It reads 9:16
